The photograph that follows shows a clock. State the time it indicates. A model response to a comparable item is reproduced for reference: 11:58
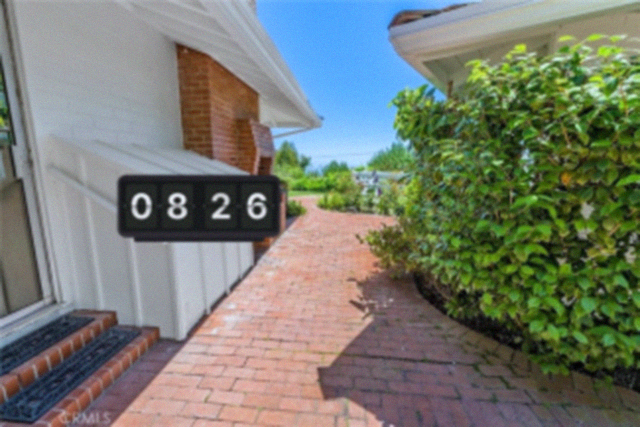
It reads 8:26
